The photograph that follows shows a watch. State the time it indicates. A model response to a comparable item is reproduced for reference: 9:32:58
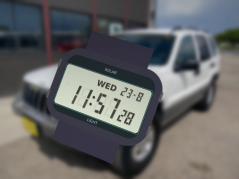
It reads 11:57:28
